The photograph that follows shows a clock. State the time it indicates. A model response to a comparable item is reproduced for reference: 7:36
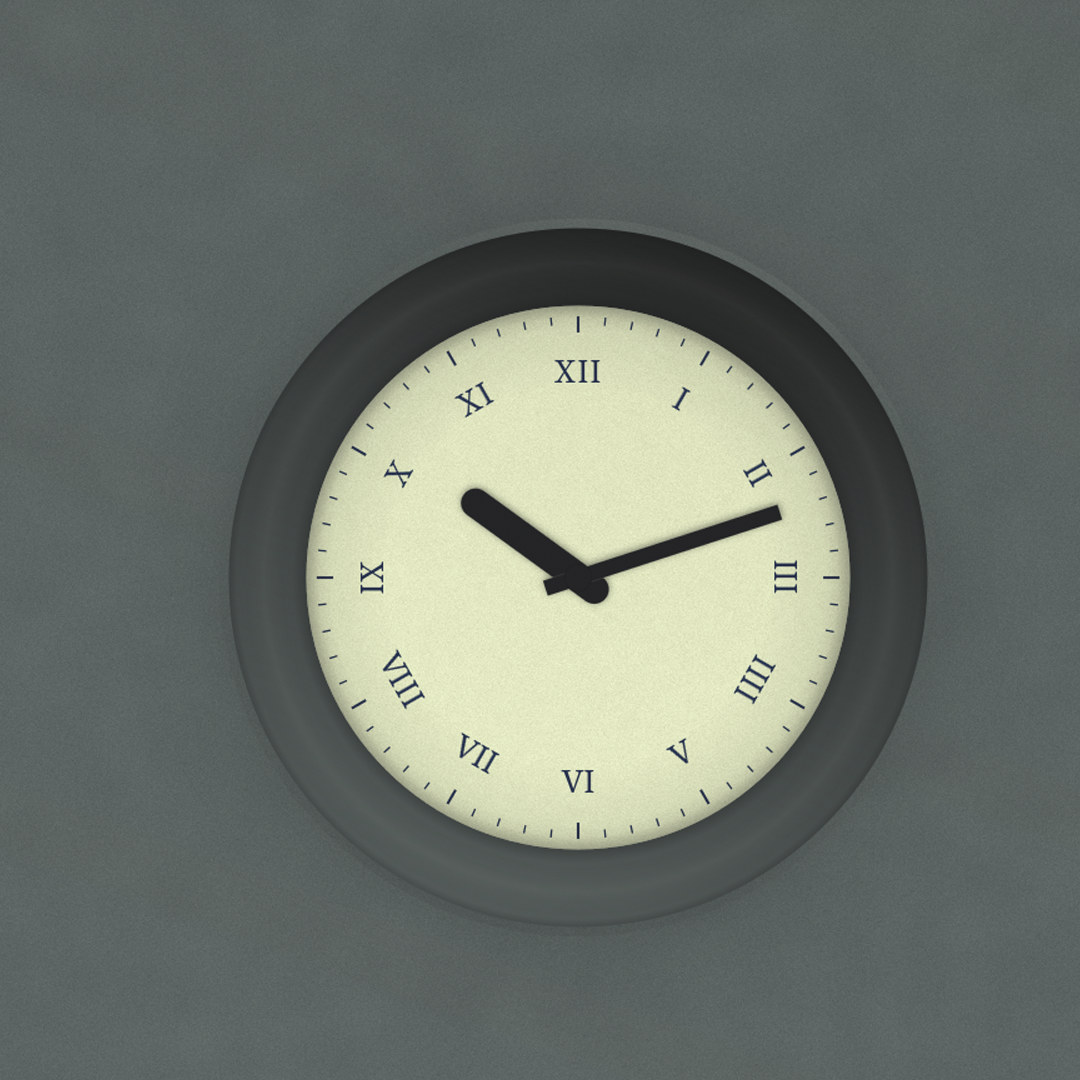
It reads 10:12
